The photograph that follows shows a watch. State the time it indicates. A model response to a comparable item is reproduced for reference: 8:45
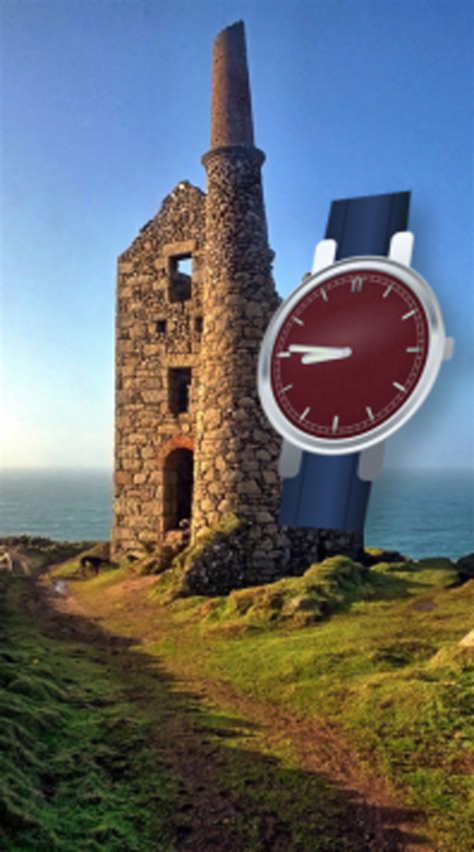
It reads 8:46
